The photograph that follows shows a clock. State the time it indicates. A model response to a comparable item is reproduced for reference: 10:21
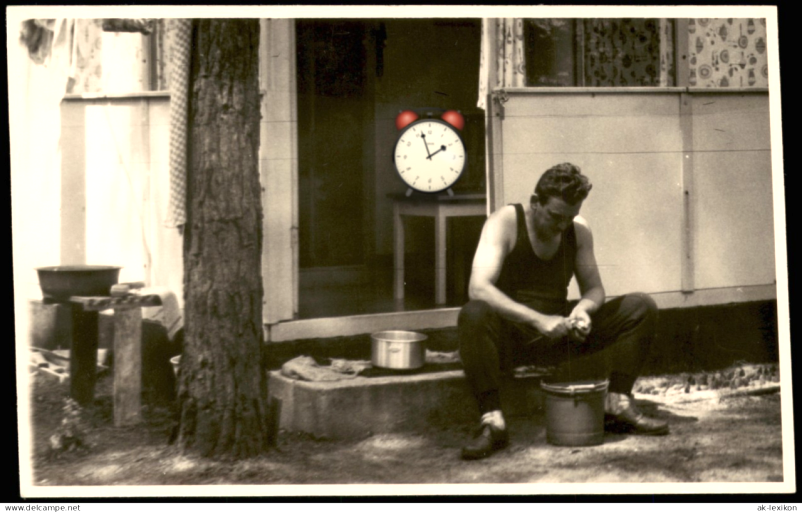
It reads 1:57
